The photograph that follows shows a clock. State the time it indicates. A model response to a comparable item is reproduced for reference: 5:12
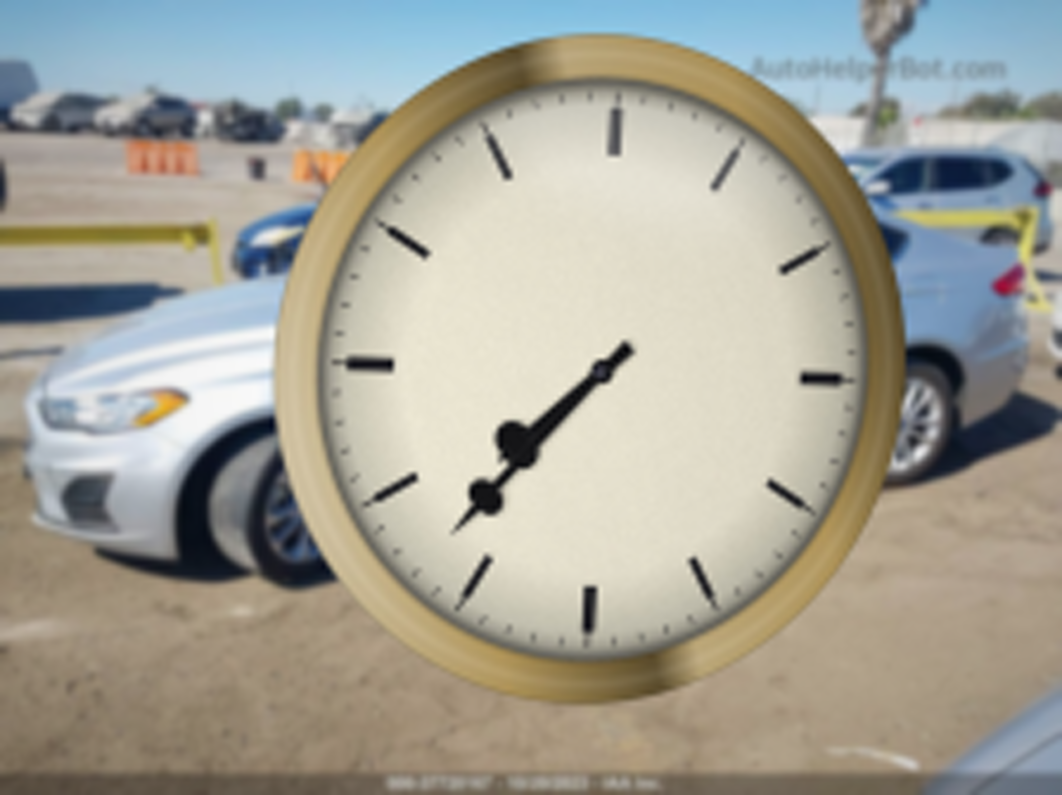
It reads 7:37
